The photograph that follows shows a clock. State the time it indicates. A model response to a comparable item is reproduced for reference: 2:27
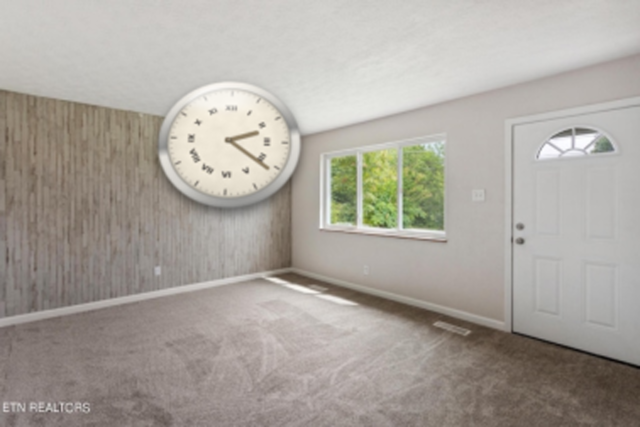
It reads 2:21
